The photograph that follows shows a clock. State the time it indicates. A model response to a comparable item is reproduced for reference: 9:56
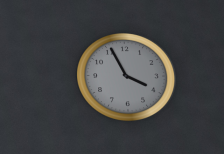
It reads 3:56
